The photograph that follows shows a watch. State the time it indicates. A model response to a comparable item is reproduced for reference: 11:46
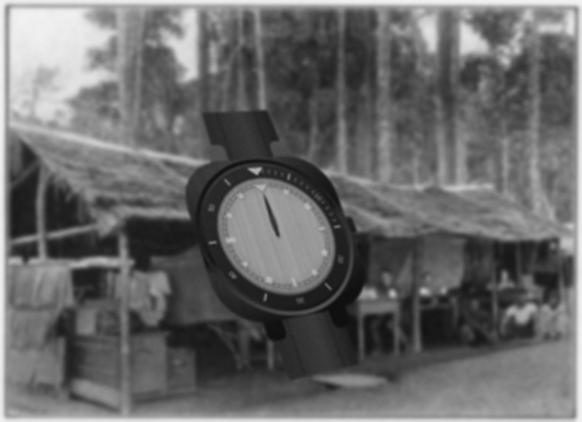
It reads 12:00
